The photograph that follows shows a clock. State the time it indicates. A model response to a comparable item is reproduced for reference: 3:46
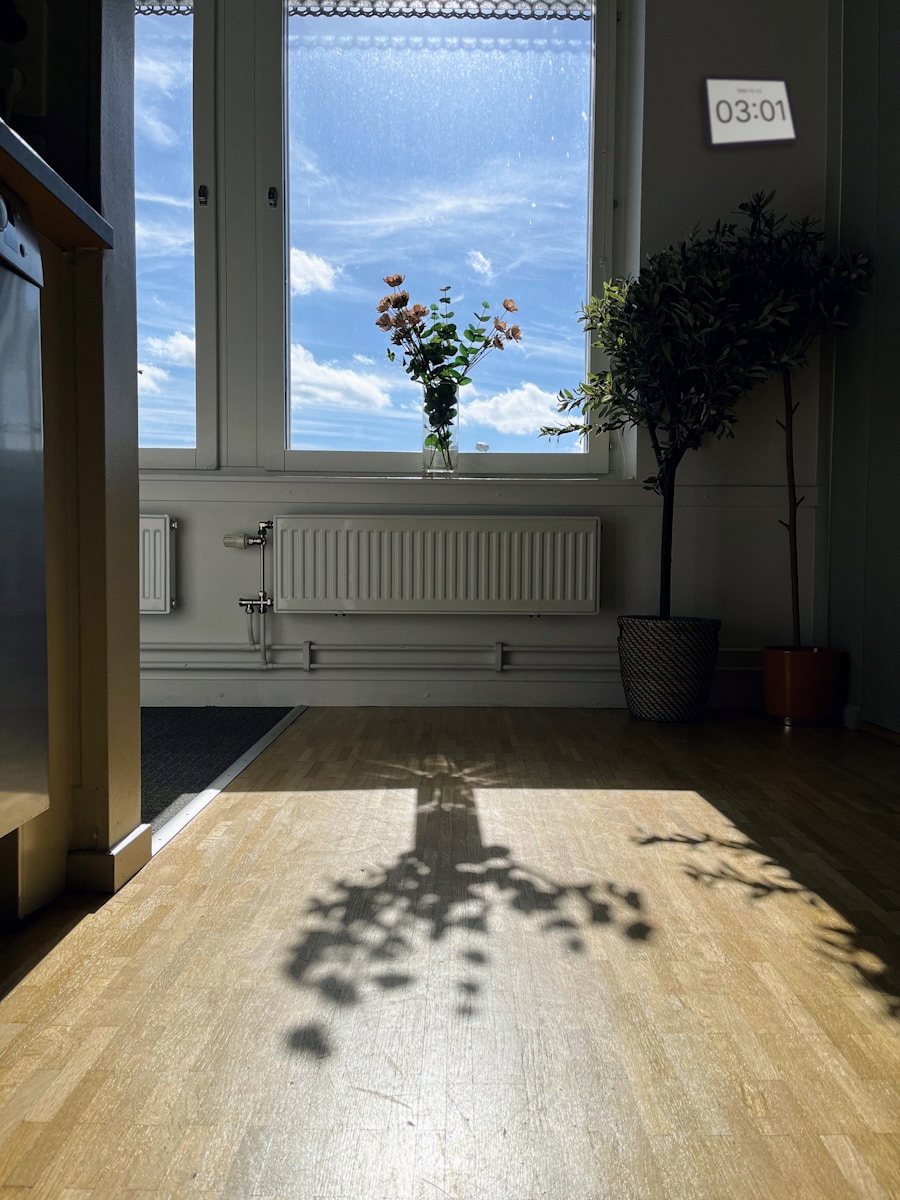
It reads 3:01
